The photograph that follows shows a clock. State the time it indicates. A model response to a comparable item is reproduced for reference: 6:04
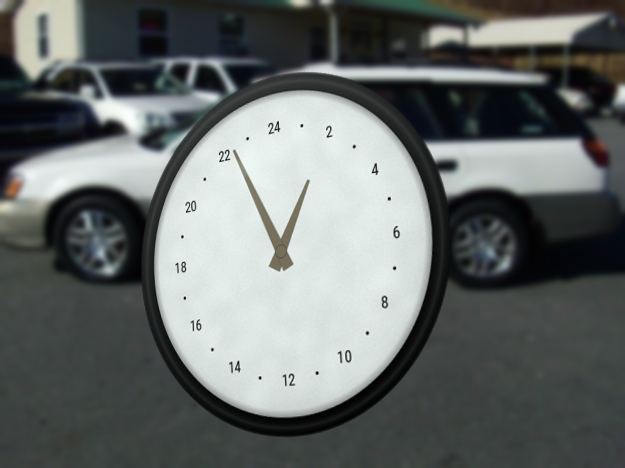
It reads 1:56
